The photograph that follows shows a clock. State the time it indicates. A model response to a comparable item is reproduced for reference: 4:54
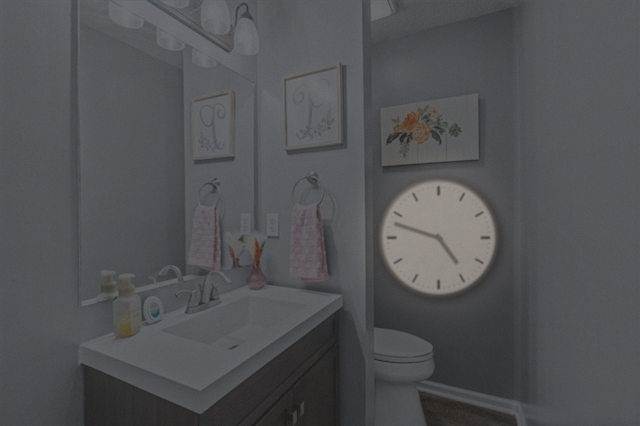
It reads 4:48
